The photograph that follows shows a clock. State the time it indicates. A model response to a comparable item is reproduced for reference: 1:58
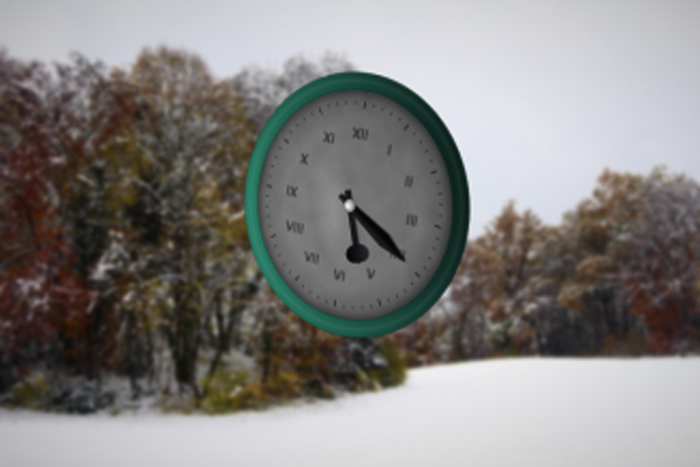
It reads 5:20
